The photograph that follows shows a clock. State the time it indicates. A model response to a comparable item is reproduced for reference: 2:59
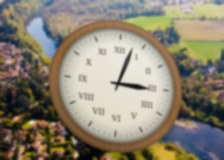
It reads 3:03
